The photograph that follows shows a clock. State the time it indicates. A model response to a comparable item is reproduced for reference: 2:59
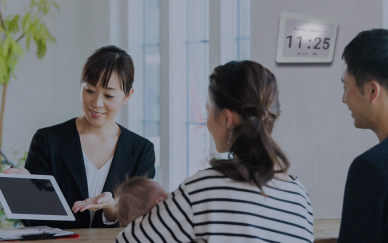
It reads 11:25
